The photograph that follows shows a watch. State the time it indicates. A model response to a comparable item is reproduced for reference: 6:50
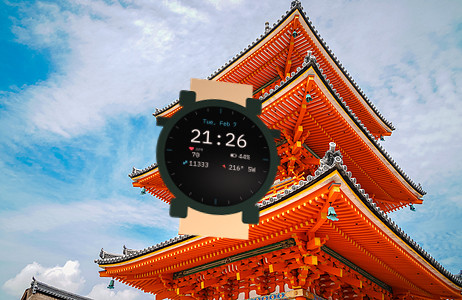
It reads 21:26
